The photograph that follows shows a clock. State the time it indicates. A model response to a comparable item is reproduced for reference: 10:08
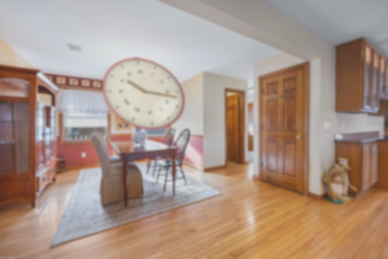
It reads 10:17
